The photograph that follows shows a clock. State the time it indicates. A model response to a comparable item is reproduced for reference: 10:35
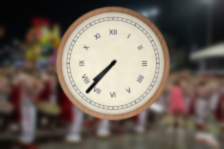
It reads 7:37
